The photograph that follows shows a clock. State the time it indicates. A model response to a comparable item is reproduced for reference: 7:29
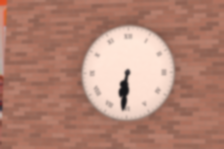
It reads 6:31
